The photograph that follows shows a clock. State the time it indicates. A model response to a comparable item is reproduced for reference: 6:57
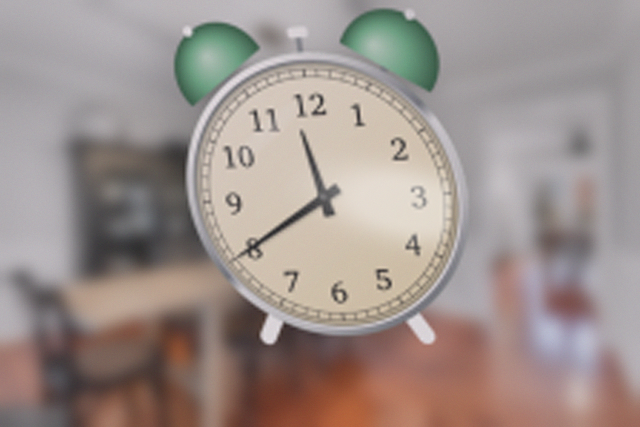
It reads 11:40
